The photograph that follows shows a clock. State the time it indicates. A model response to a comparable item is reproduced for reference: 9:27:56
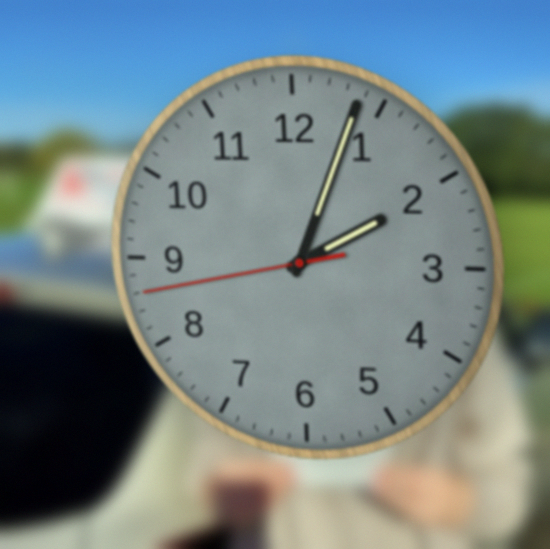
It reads 2:03:43
